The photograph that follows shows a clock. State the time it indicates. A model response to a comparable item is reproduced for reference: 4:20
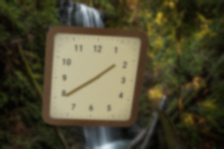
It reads 1:39
